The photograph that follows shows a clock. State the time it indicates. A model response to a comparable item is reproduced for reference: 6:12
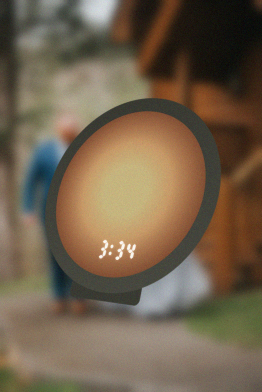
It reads 3:34
